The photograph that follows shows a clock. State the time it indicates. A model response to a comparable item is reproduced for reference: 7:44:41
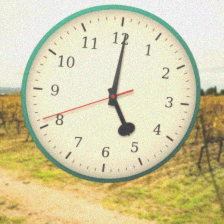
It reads 5:00:41
